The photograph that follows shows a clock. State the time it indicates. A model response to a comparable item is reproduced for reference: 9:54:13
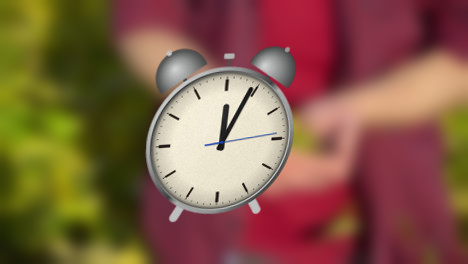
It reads 12:04:14
